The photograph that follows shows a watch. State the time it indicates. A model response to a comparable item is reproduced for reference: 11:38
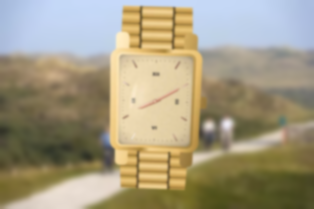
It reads 8:10
